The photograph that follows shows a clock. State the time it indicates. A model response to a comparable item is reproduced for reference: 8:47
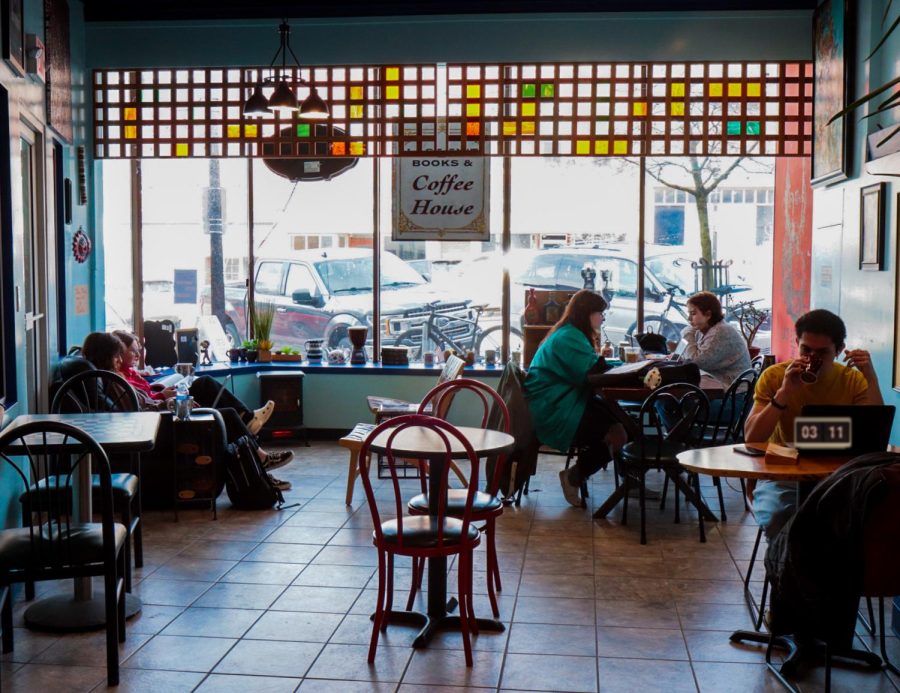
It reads 3:11
